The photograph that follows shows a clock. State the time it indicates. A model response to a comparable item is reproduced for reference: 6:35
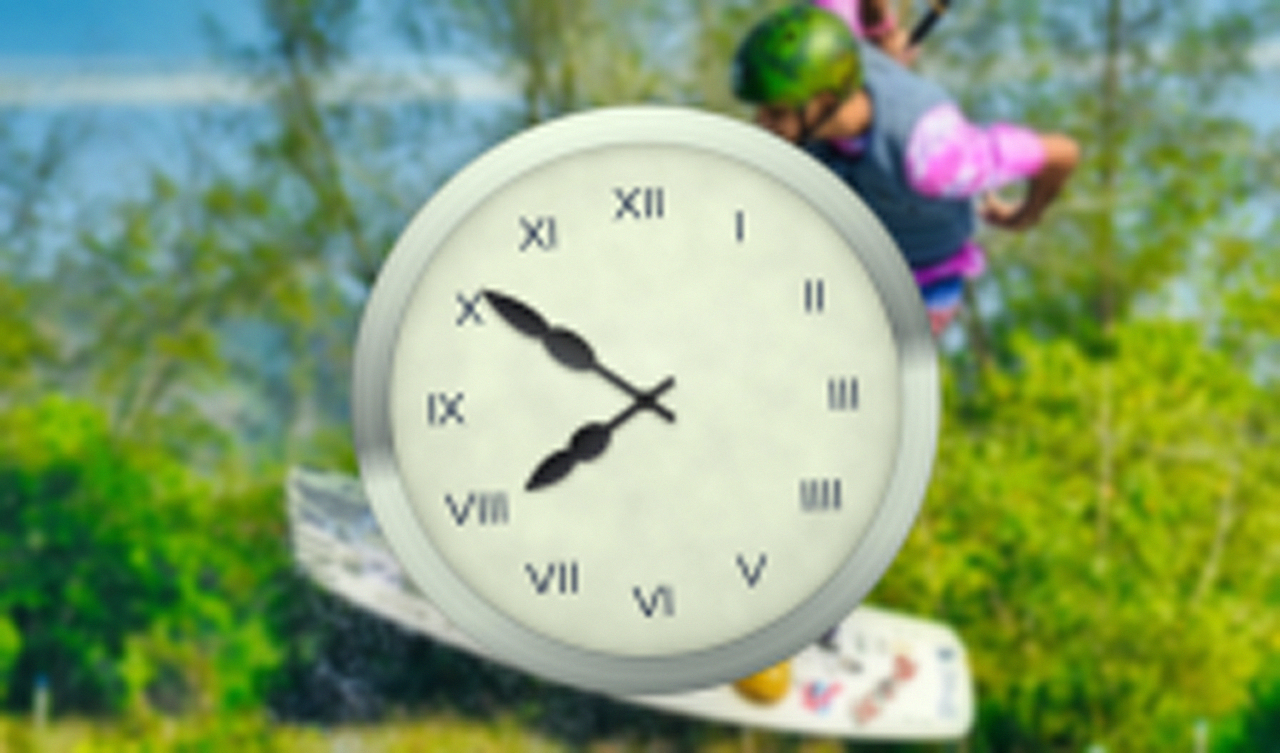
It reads 7:51
